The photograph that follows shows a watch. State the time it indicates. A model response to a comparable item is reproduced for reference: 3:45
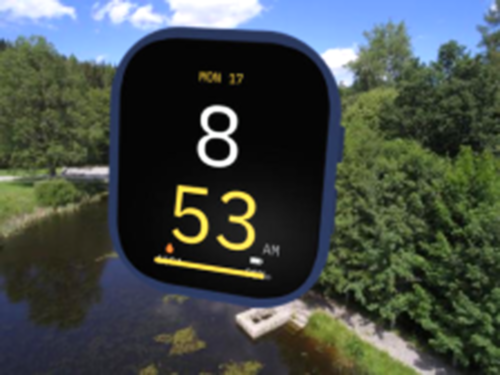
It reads 8:53
